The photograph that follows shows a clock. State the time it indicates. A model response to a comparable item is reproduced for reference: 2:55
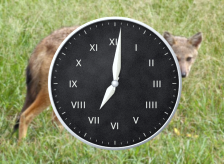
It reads 7:01
